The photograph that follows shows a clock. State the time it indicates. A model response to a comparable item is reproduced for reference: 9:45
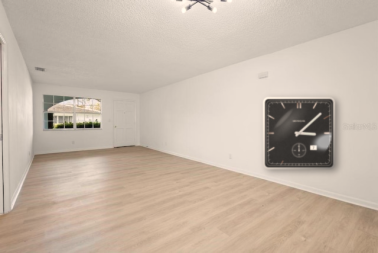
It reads 3:08
